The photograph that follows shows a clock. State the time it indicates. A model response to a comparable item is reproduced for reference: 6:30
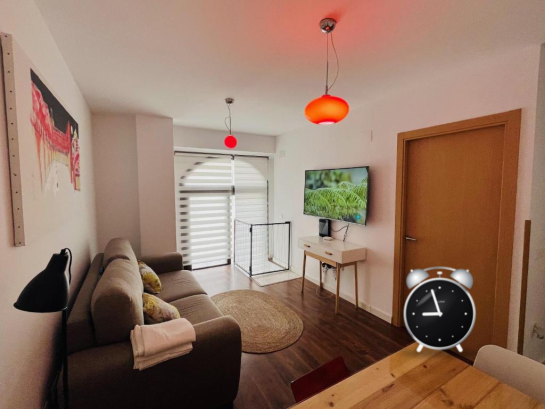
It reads 8:57
